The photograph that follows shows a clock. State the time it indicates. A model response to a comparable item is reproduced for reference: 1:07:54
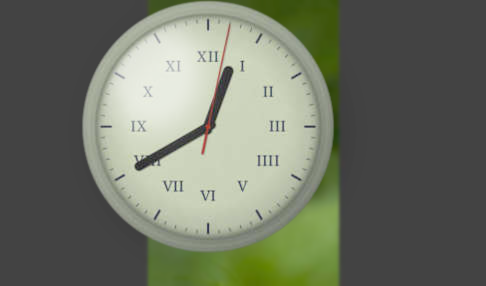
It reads 12:40:02
